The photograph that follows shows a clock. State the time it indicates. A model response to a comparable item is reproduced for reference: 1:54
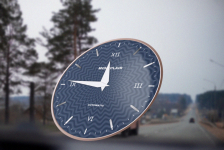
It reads 11:46
